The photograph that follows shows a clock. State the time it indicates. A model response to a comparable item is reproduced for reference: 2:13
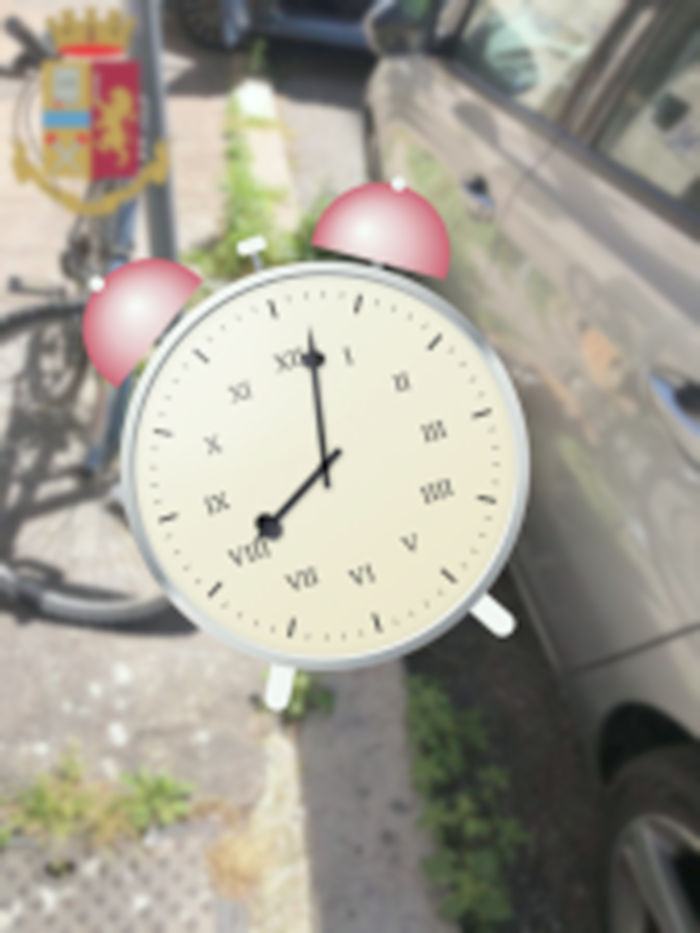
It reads 8:02
